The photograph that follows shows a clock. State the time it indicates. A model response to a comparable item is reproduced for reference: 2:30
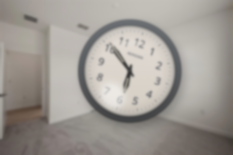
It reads 5:51
